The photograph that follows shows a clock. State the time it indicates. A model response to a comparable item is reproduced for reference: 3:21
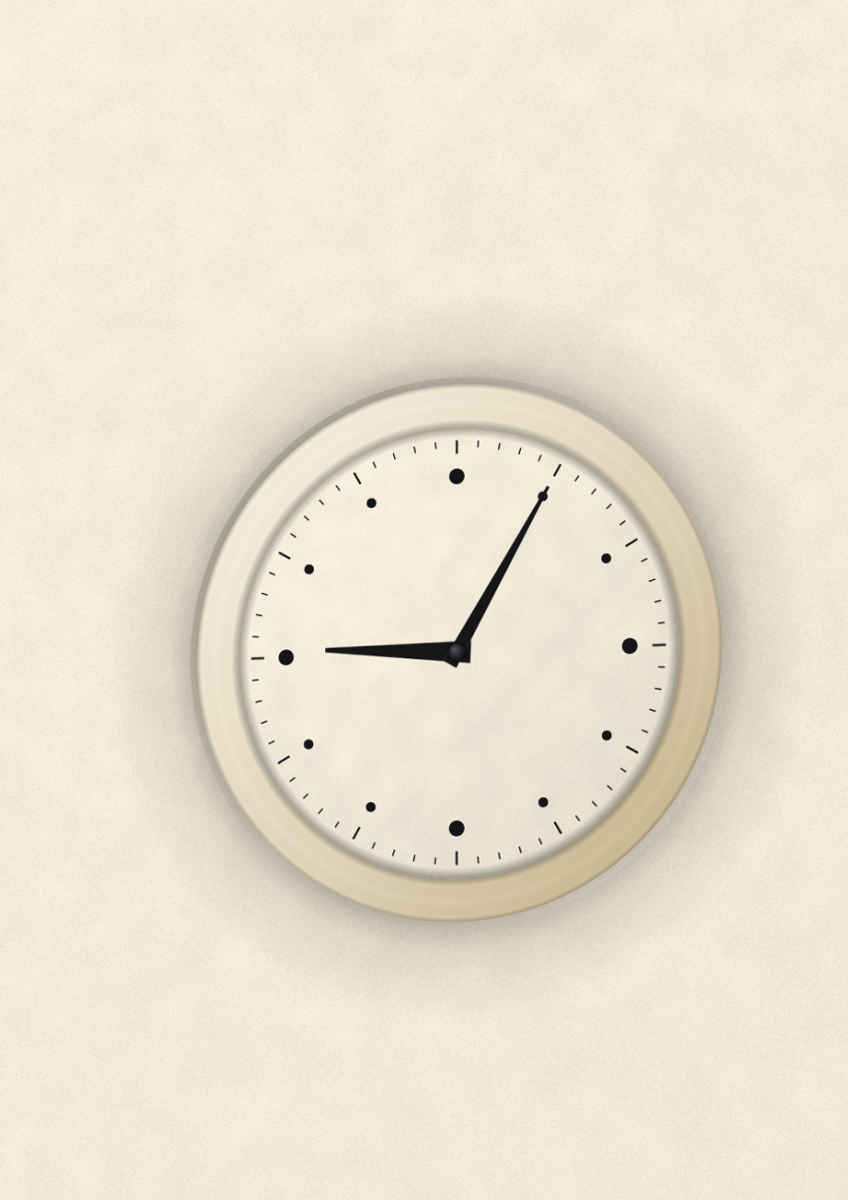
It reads 9:05
